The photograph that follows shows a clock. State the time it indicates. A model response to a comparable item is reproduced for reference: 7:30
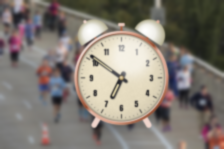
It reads 6:51
